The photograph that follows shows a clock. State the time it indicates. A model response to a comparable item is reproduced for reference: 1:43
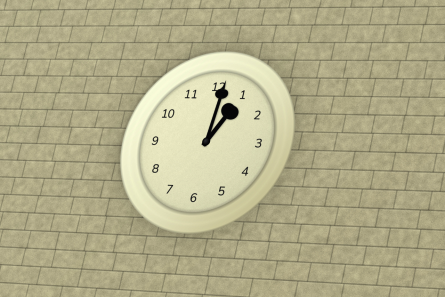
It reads 1:01
